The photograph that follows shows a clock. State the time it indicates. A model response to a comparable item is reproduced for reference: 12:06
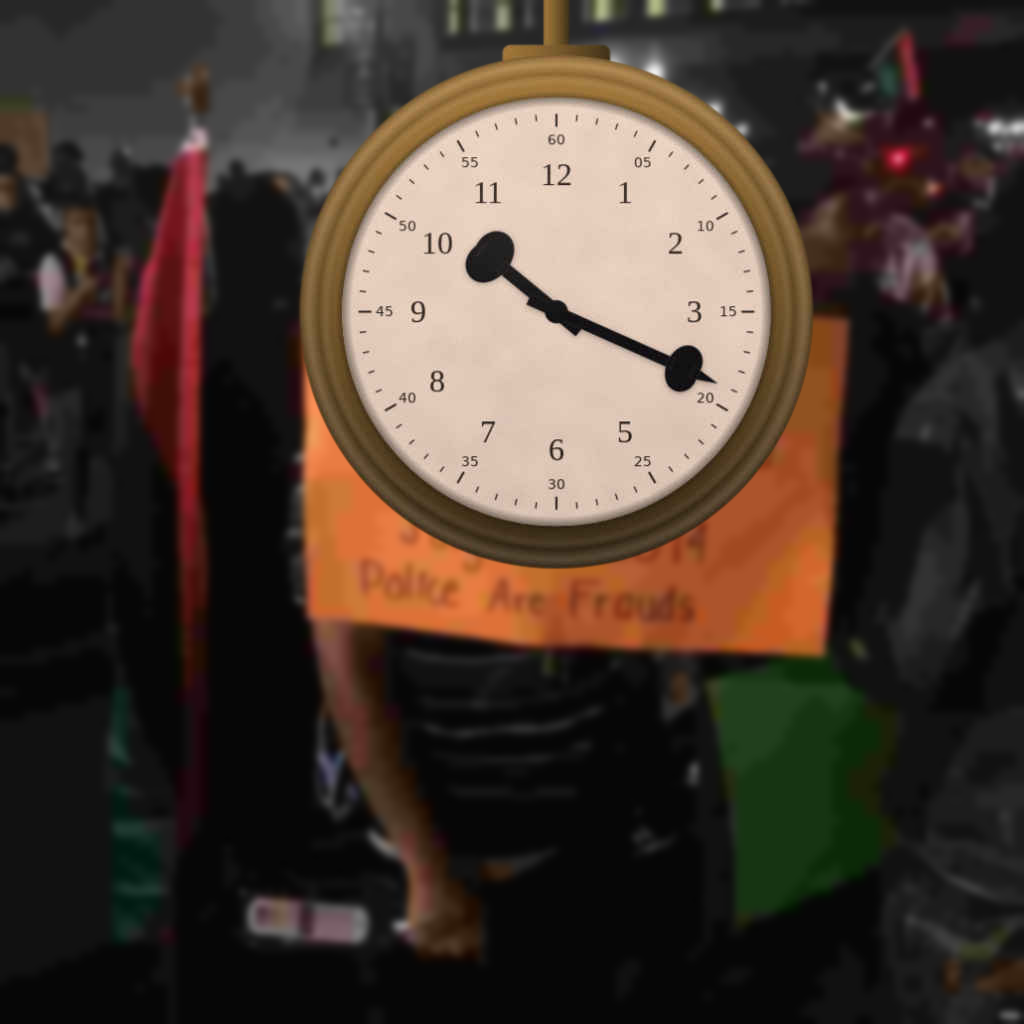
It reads 10:19
